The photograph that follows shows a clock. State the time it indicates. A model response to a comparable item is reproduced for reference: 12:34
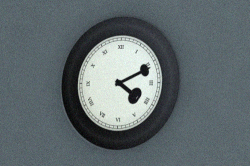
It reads 4:11
